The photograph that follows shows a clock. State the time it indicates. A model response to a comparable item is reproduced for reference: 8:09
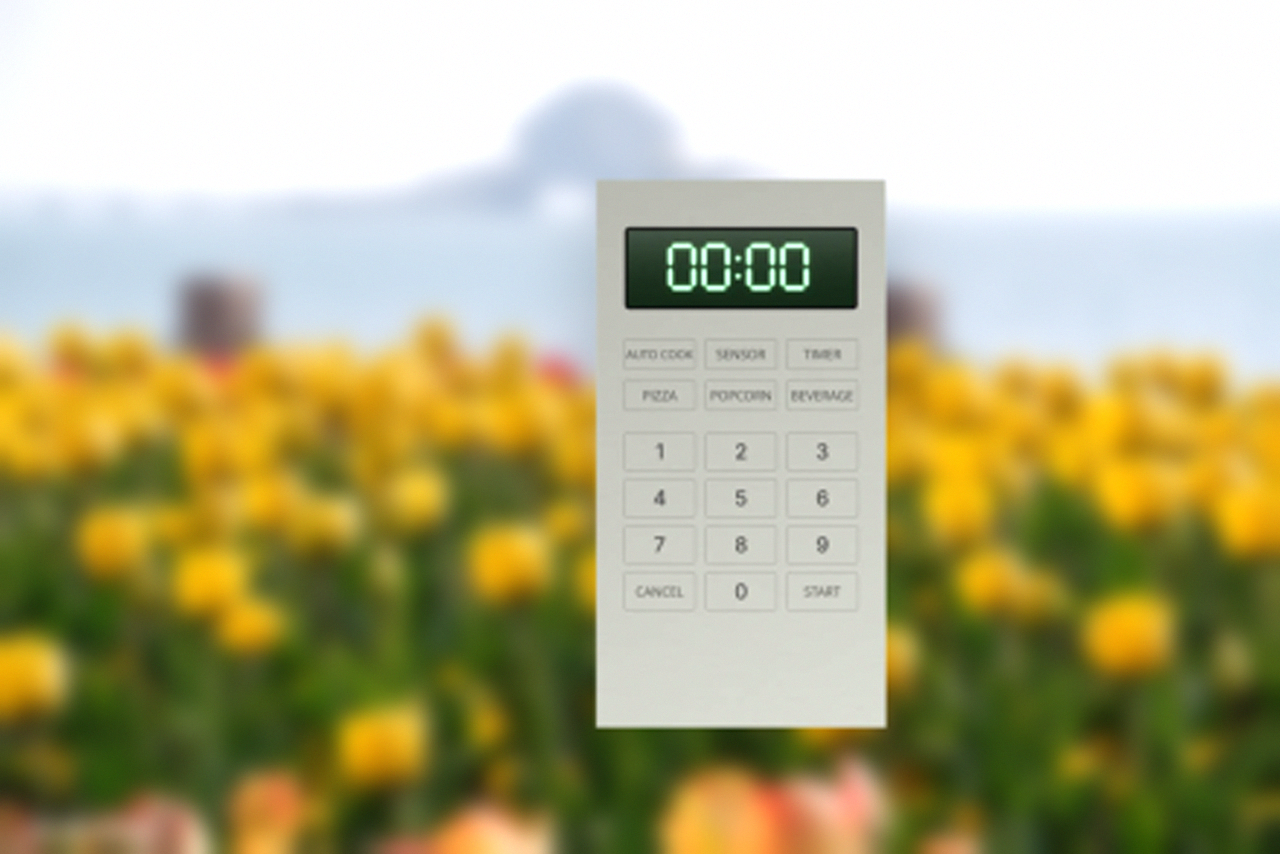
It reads 0:00
